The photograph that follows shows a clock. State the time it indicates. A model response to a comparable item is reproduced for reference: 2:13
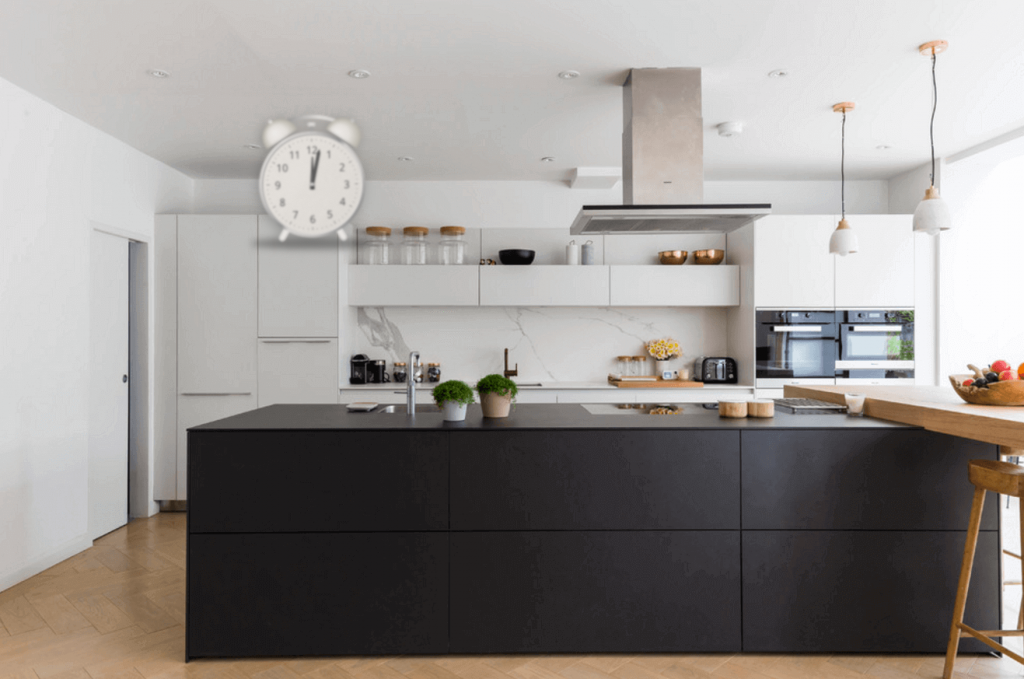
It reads 12:02
